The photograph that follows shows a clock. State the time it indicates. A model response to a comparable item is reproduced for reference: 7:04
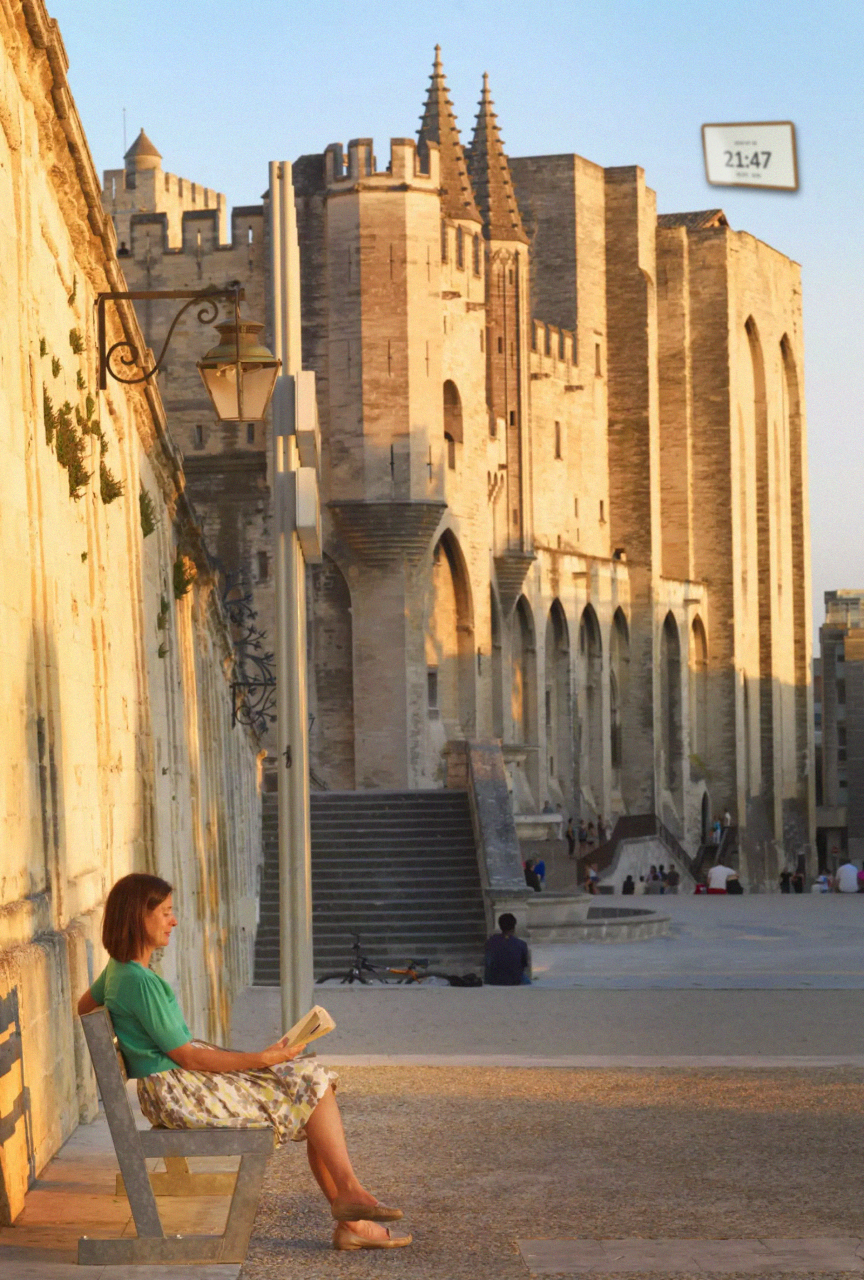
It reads 21:47
